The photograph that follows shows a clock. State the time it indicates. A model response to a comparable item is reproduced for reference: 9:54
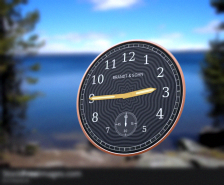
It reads 2:45
